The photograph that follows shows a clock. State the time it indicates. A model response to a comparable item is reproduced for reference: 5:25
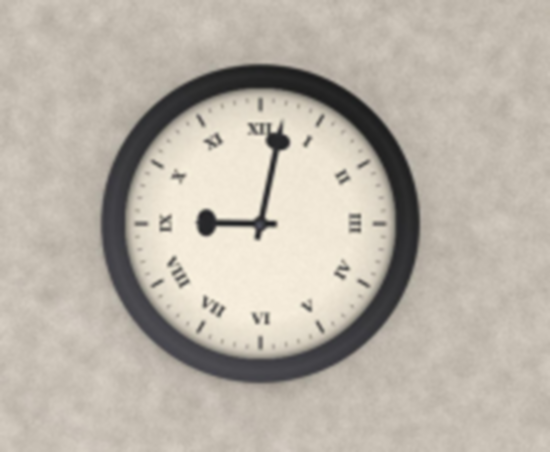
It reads 9:02
